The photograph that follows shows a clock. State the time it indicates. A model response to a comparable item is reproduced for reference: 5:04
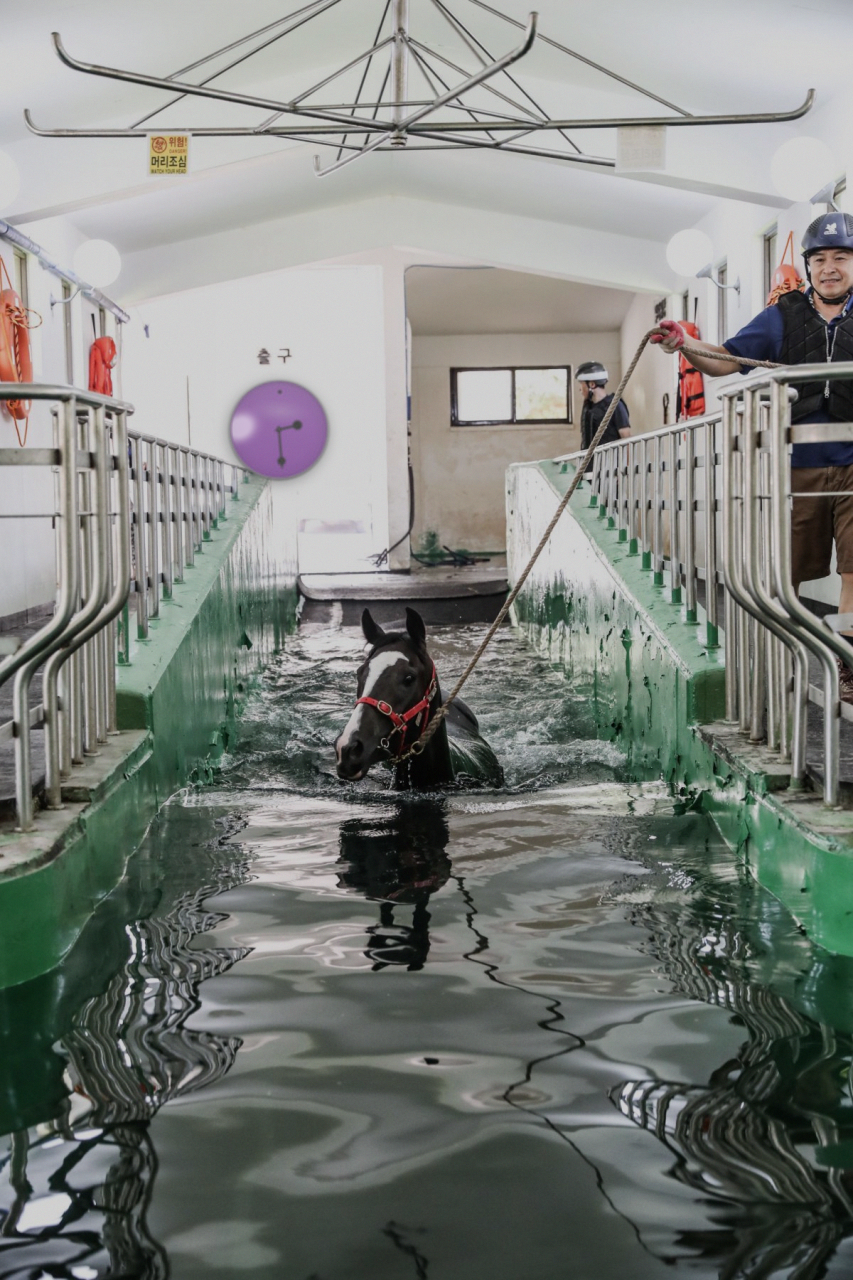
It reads 2:29
